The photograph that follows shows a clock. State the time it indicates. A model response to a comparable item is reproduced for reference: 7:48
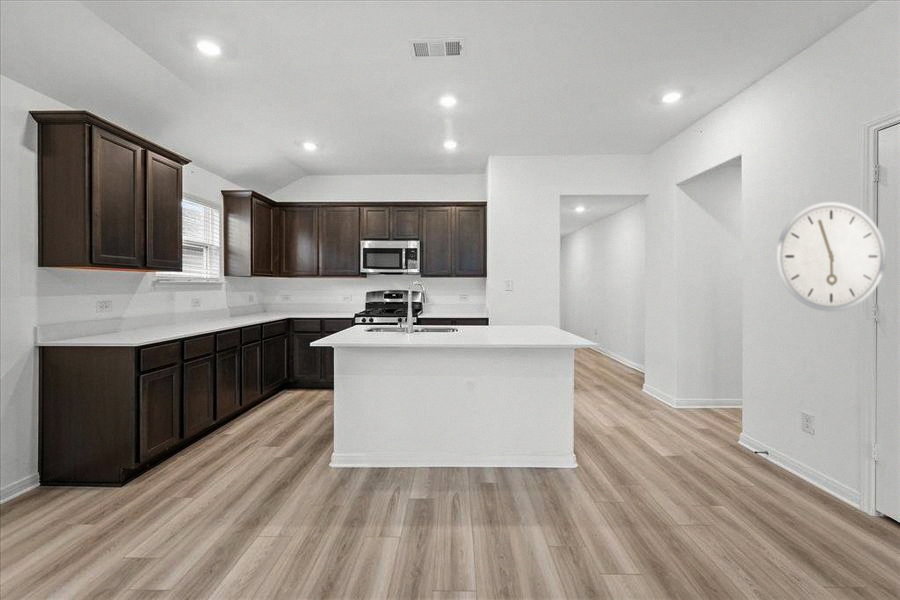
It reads 5:57
